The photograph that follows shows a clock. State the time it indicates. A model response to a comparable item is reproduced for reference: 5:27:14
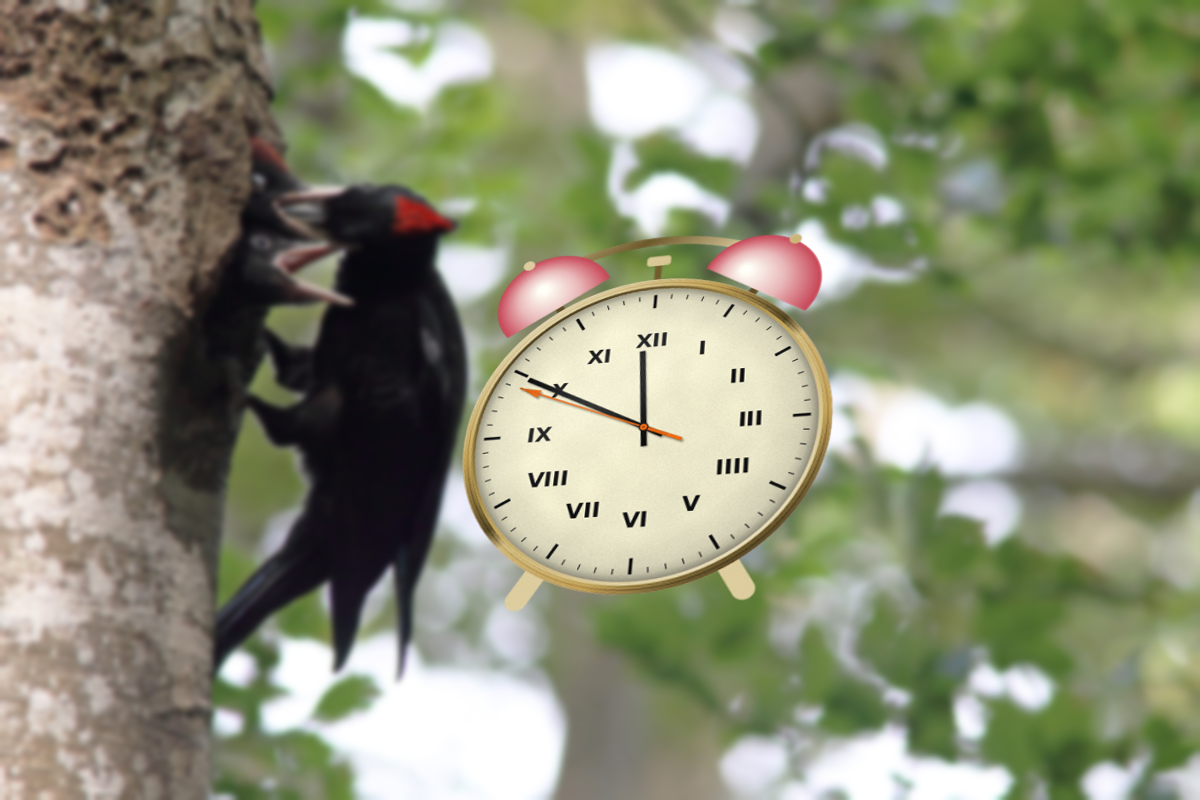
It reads 11:49:49
